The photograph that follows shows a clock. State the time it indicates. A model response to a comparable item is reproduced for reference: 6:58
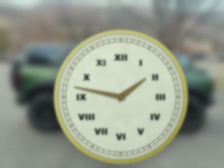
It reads 1:47
